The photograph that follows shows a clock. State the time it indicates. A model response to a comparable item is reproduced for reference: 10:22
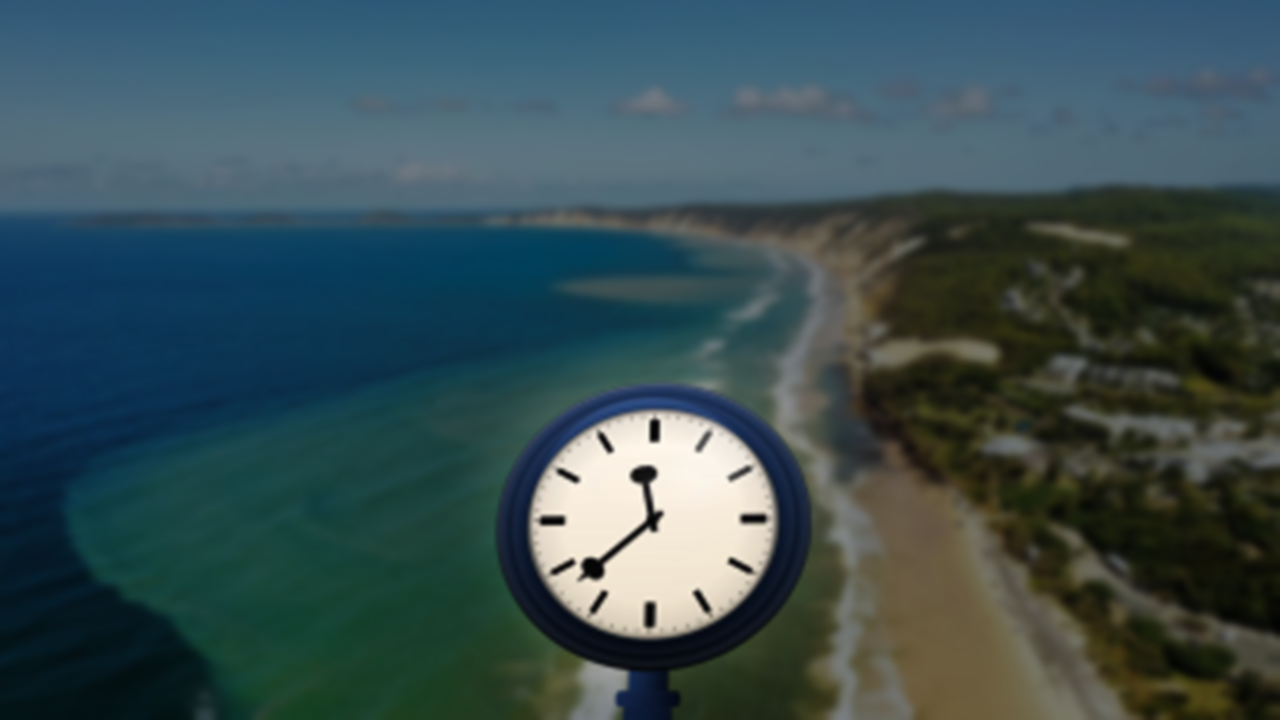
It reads 11:38
